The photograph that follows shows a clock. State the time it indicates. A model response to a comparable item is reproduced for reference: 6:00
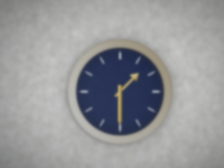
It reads 1:30
